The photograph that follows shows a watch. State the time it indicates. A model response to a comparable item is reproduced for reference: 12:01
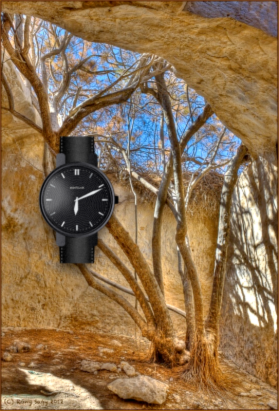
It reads 6:11
